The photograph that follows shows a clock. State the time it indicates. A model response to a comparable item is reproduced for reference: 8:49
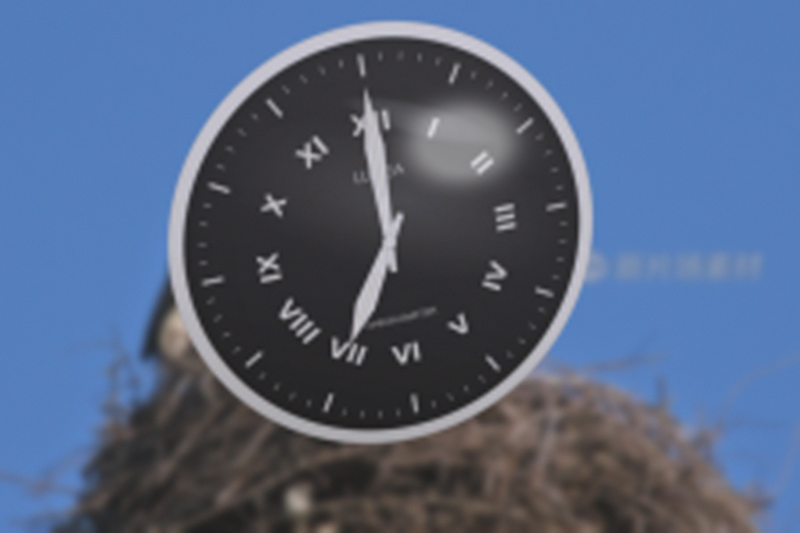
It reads 7:00
